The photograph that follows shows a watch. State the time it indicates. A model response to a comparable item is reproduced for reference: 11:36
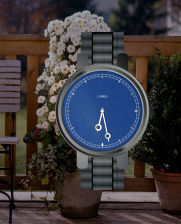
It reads 6:28
